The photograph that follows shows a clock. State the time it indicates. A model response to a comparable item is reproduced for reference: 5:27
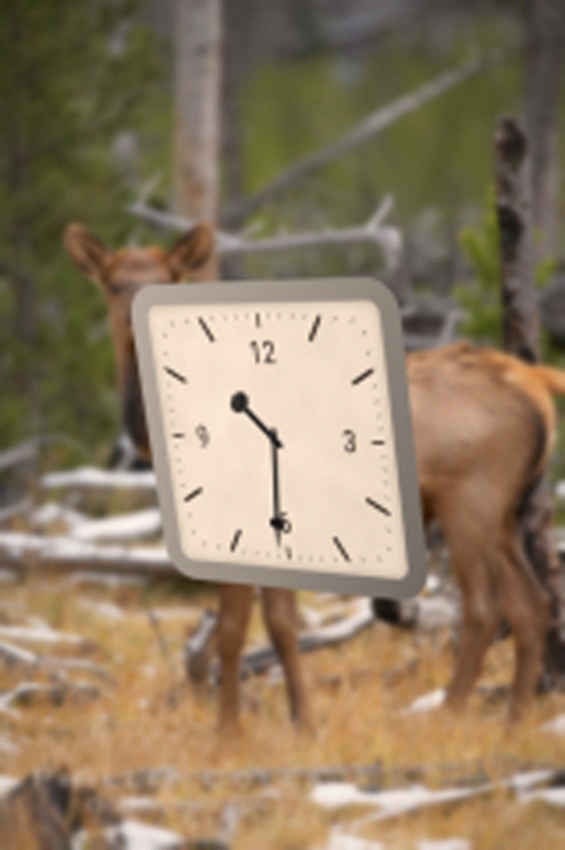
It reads 10:31
